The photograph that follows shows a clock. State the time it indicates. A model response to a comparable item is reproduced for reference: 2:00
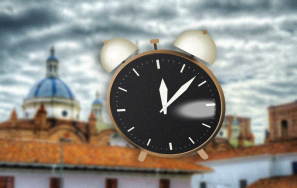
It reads 12:08
